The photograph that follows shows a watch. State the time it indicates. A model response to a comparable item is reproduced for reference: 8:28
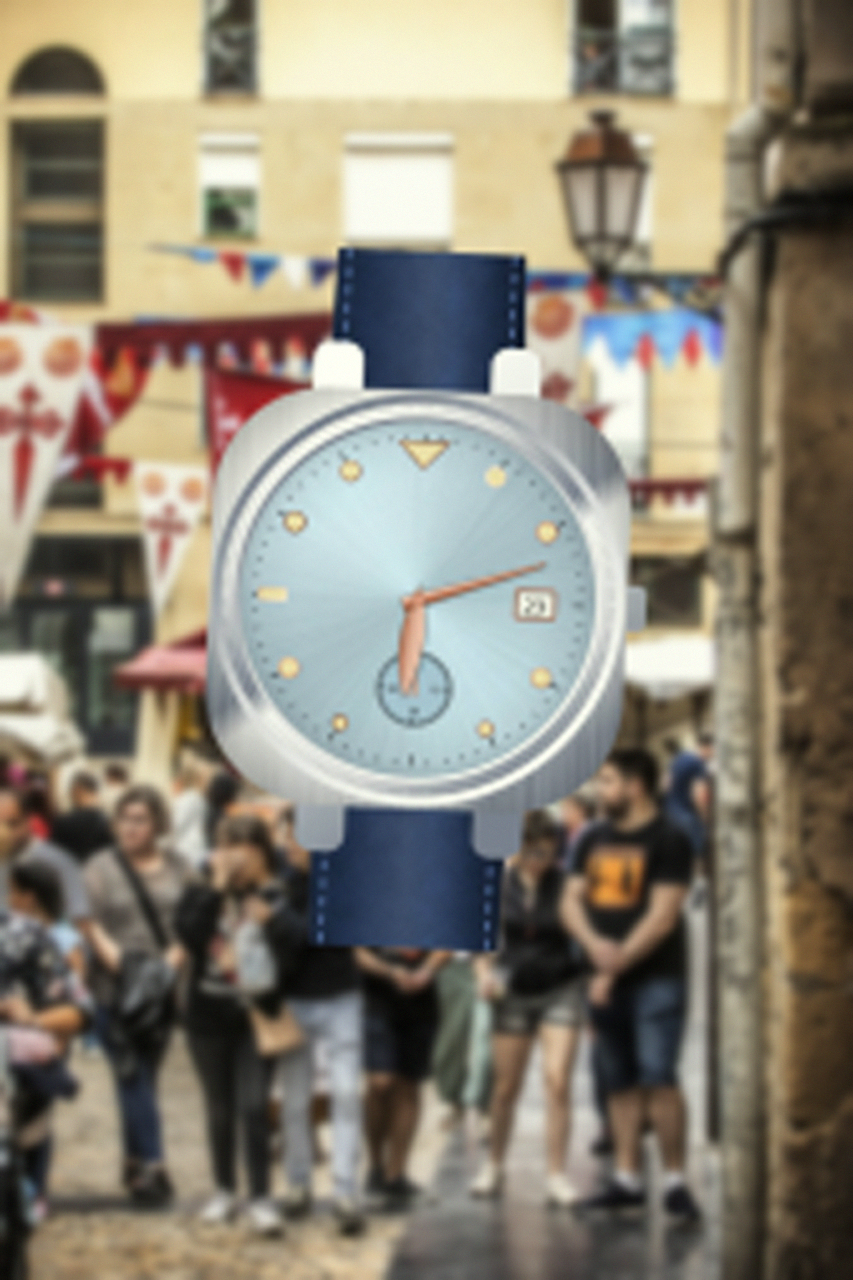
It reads 6:12
